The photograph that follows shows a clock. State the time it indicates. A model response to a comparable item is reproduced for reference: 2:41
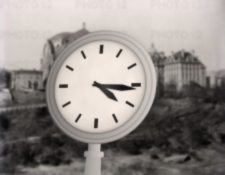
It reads 4:16
